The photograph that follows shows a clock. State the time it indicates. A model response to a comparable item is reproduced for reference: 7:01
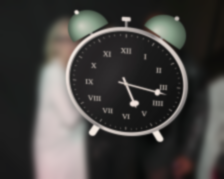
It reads 5:17
